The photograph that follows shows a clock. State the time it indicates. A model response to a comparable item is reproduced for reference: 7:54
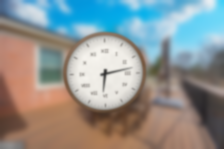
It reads 6:13
